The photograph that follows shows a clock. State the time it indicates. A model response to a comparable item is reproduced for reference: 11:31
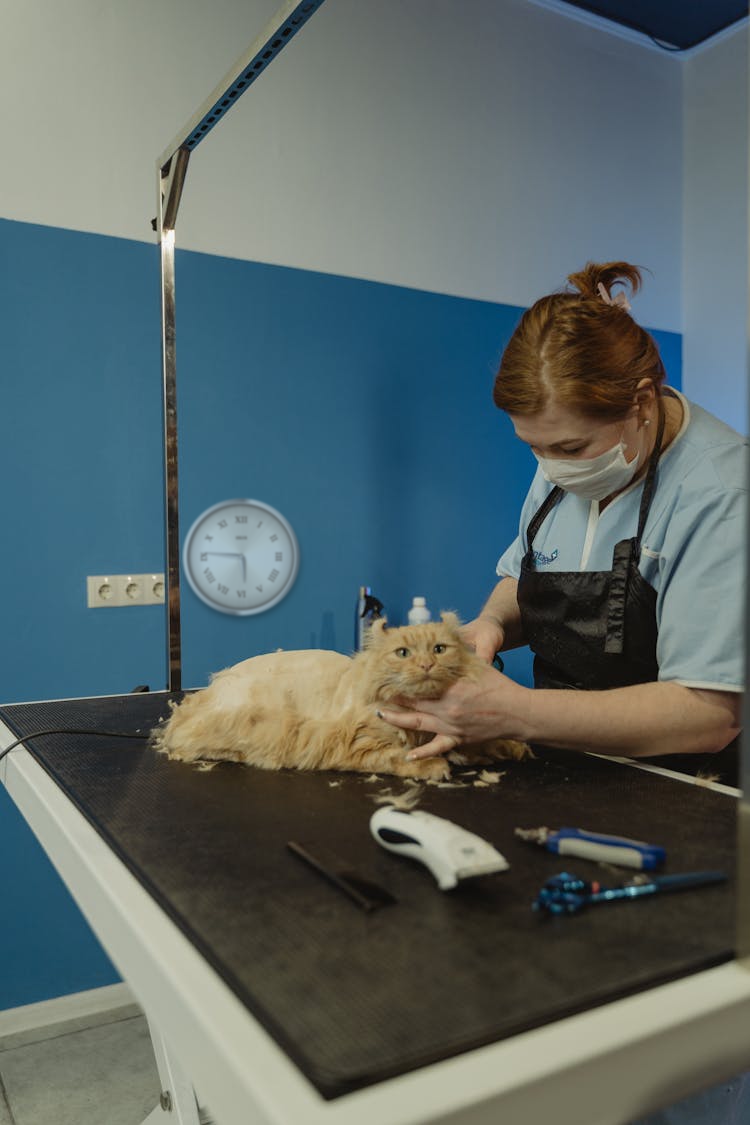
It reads 5:46
